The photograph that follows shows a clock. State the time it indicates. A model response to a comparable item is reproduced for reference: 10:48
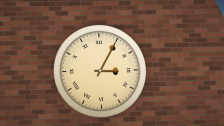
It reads 3:05
